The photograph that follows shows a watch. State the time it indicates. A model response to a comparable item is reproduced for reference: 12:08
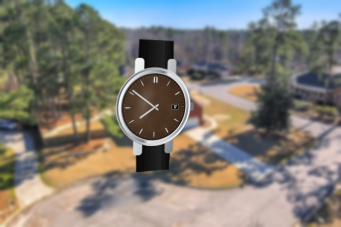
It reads 7:51
